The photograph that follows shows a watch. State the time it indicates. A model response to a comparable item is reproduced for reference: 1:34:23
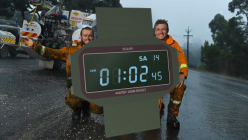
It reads 1:02:45
